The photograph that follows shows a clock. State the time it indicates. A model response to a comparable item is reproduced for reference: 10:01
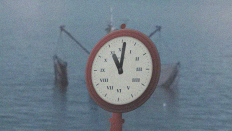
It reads 11:01
